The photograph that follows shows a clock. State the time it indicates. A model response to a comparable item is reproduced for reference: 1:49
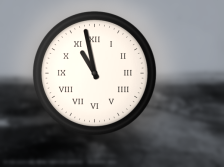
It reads 10:58
